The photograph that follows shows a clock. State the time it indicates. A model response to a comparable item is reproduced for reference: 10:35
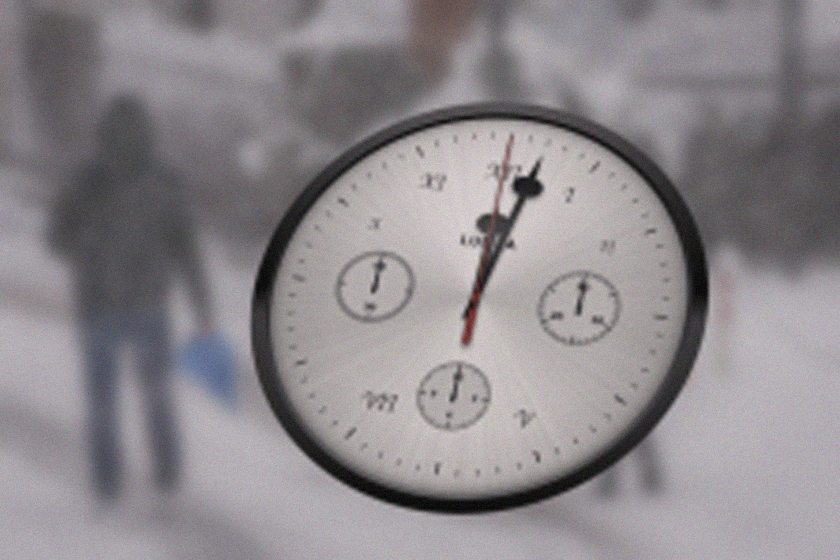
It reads 12:02
